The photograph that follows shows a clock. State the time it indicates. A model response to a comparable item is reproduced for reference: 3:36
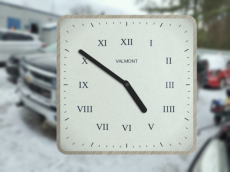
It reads 4:51
